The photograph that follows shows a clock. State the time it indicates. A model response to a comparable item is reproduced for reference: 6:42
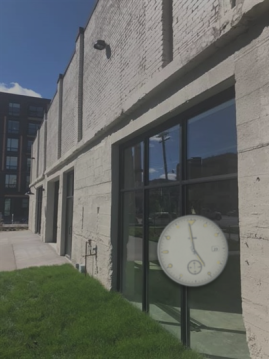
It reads 4:59
